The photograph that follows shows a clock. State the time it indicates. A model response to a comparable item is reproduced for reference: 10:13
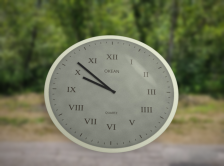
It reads 9:52
